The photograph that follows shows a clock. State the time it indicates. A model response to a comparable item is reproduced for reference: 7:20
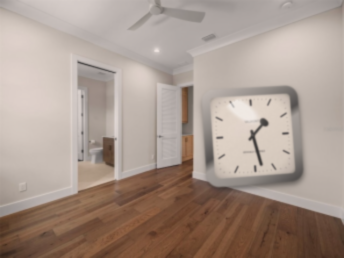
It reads 1:28
